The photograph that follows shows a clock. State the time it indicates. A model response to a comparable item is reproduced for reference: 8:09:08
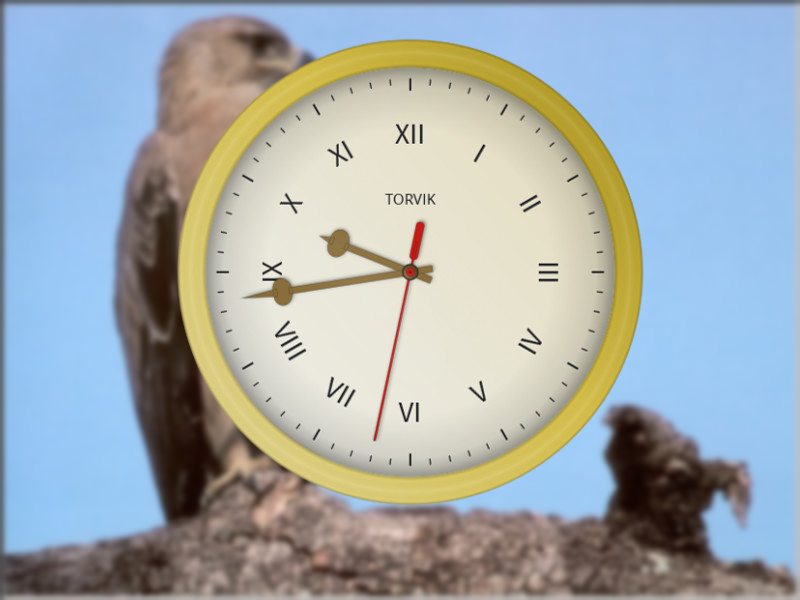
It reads 9:43:32
